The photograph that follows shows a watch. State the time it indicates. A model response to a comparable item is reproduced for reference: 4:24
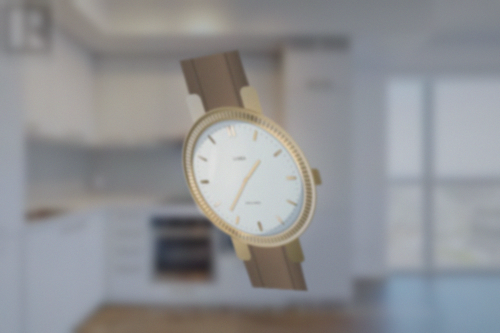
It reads 1:37
